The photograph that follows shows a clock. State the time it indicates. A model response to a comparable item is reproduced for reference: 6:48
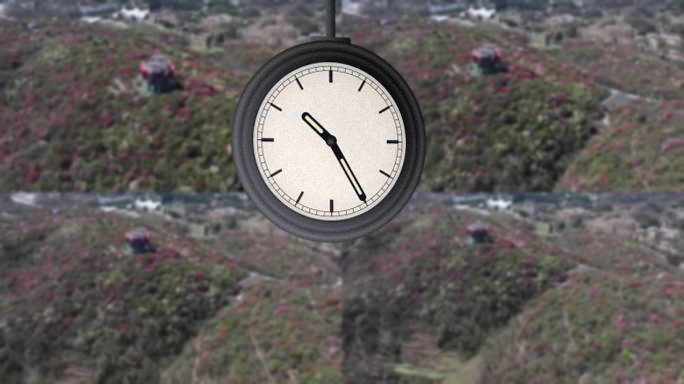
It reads 10:25
